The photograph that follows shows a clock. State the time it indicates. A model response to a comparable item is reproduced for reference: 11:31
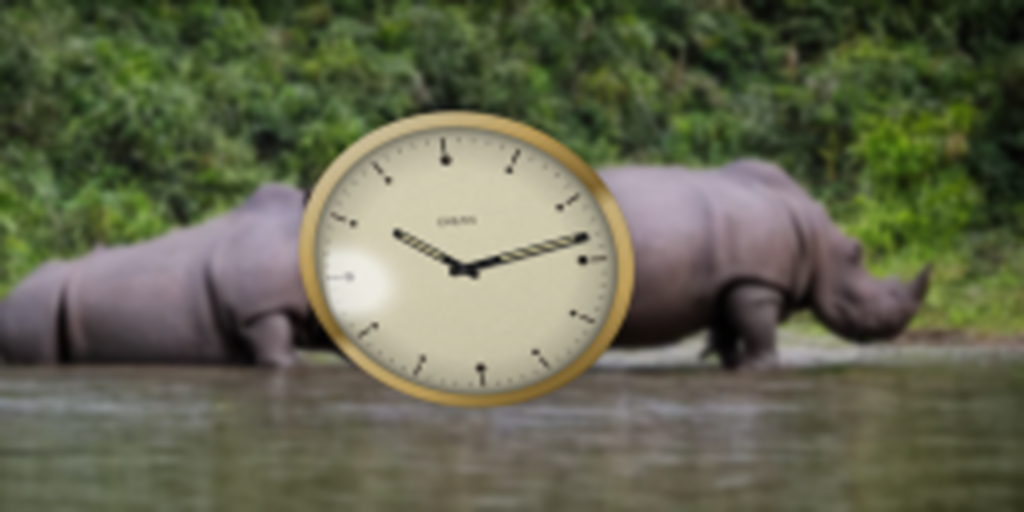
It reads 10:13
